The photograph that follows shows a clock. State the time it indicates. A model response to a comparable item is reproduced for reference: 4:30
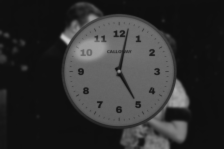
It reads 5:02
